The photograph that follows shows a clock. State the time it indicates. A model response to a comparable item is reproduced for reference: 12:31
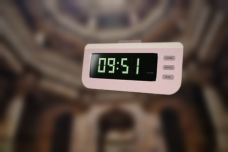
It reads 9:51
